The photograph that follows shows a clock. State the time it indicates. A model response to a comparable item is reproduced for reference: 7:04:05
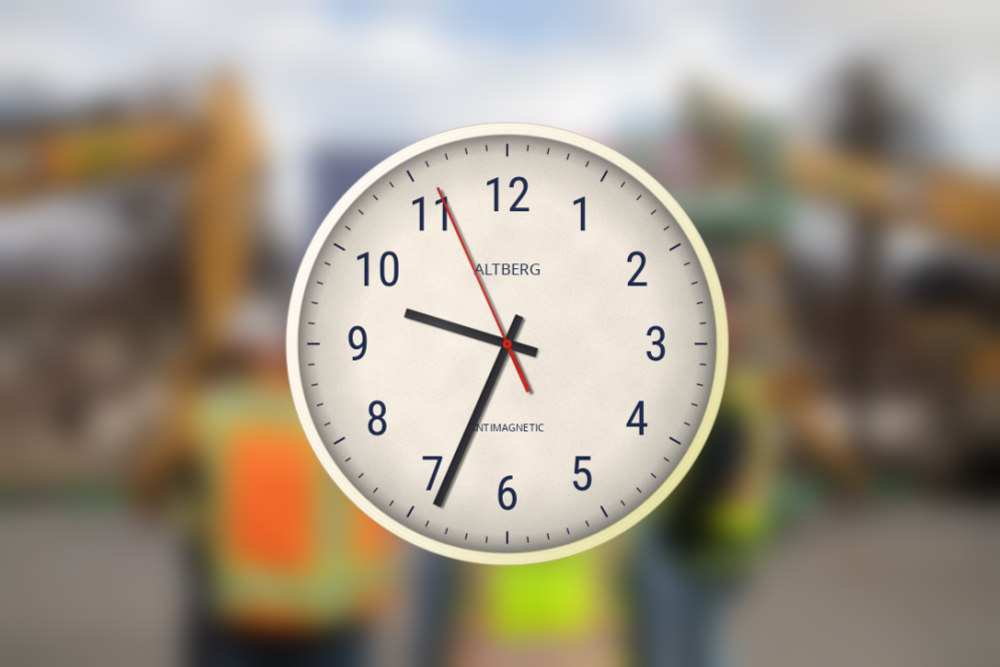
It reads 9:33:56
